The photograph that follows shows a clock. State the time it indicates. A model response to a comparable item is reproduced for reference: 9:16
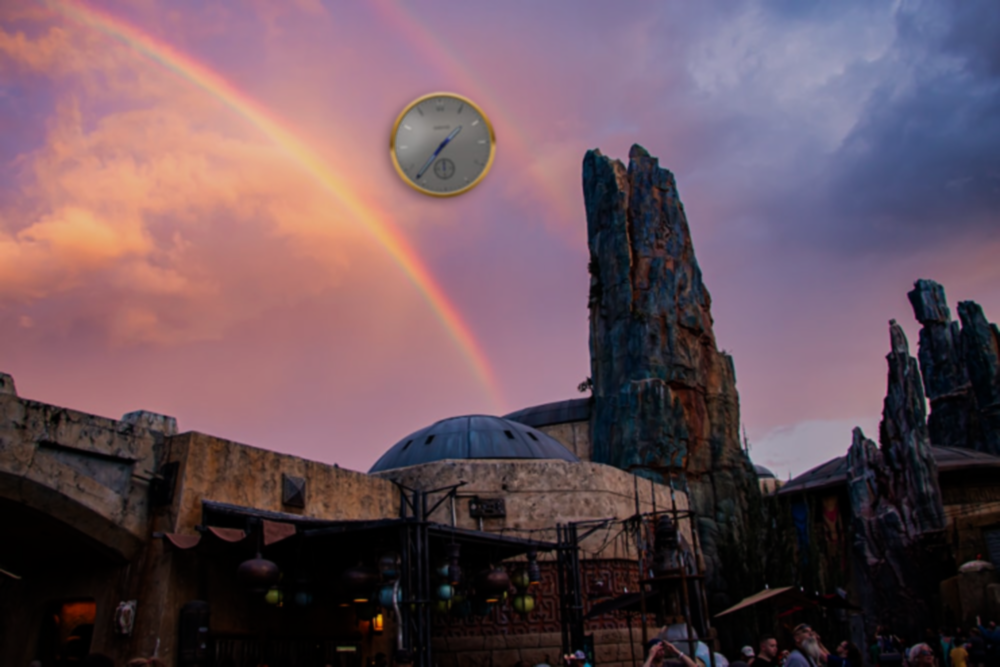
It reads 1:37
